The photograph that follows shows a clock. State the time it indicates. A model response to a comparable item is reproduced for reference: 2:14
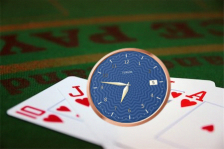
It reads 6:47
